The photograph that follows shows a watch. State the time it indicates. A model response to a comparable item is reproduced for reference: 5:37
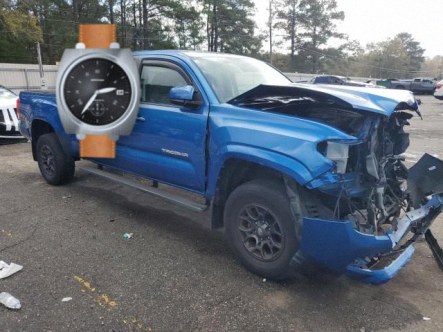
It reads 2:36
